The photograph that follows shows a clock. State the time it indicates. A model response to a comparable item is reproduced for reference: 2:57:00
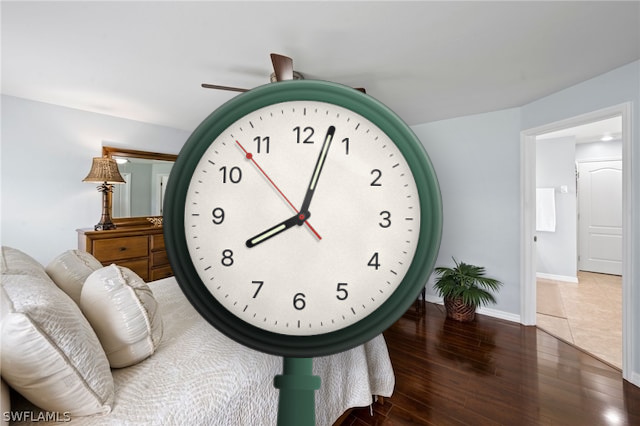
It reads 8:02:53
